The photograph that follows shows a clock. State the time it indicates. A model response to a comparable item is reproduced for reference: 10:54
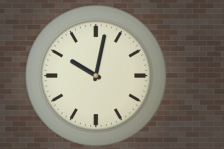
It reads 10:02
